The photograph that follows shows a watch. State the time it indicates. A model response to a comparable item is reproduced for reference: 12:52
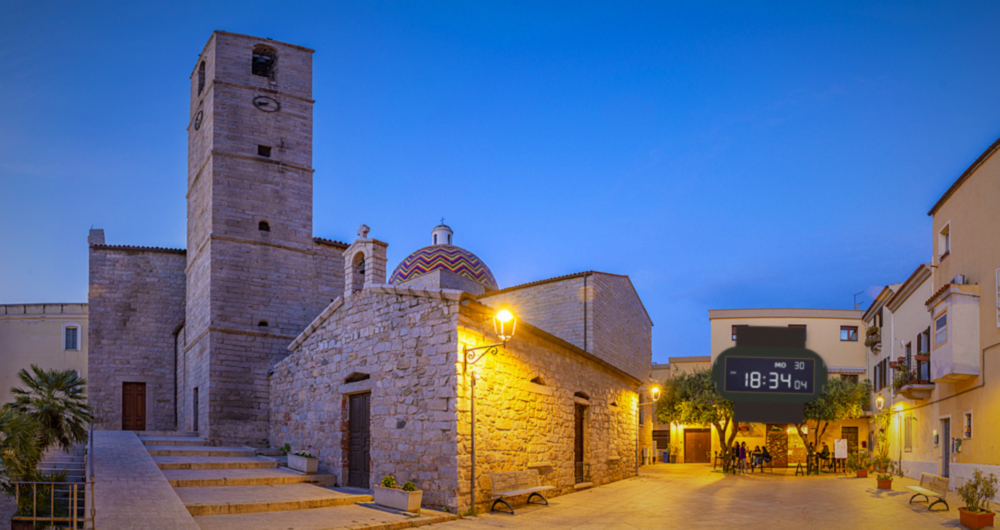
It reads 18:34
